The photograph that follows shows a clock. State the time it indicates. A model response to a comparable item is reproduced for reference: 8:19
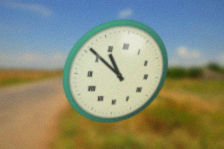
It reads 10:51
